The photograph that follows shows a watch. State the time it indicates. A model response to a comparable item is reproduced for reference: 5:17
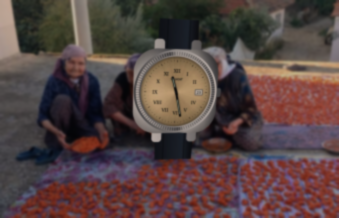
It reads 11:28
